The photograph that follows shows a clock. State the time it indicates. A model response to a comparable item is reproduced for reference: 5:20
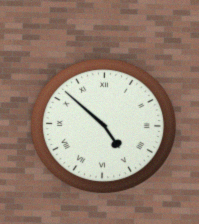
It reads 4:52
